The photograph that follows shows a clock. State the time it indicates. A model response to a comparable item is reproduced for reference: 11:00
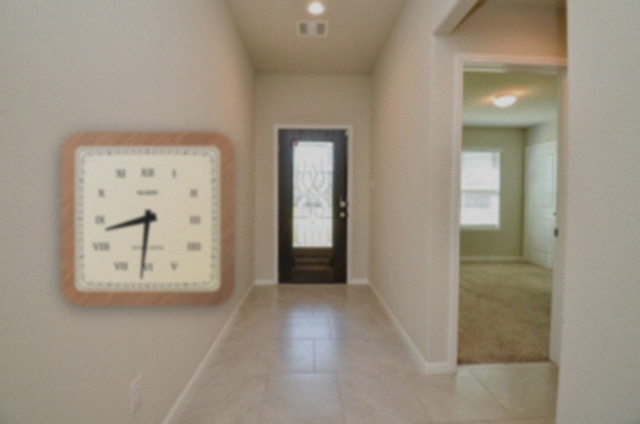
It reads 8:31
